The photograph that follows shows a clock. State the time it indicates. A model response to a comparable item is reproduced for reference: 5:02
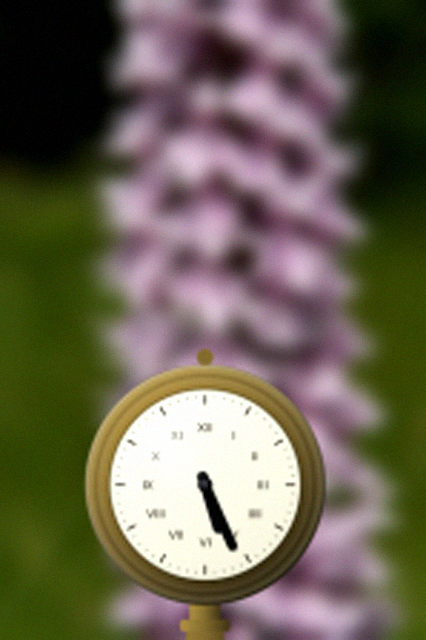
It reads 5:26
